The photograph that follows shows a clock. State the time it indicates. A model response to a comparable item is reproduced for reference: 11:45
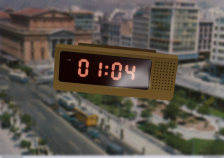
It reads 1:04
